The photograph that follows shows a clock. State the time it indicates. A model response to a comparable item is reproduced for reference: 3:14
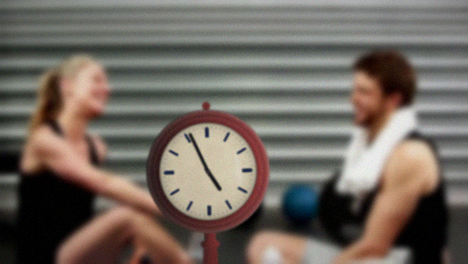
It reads 4:56
